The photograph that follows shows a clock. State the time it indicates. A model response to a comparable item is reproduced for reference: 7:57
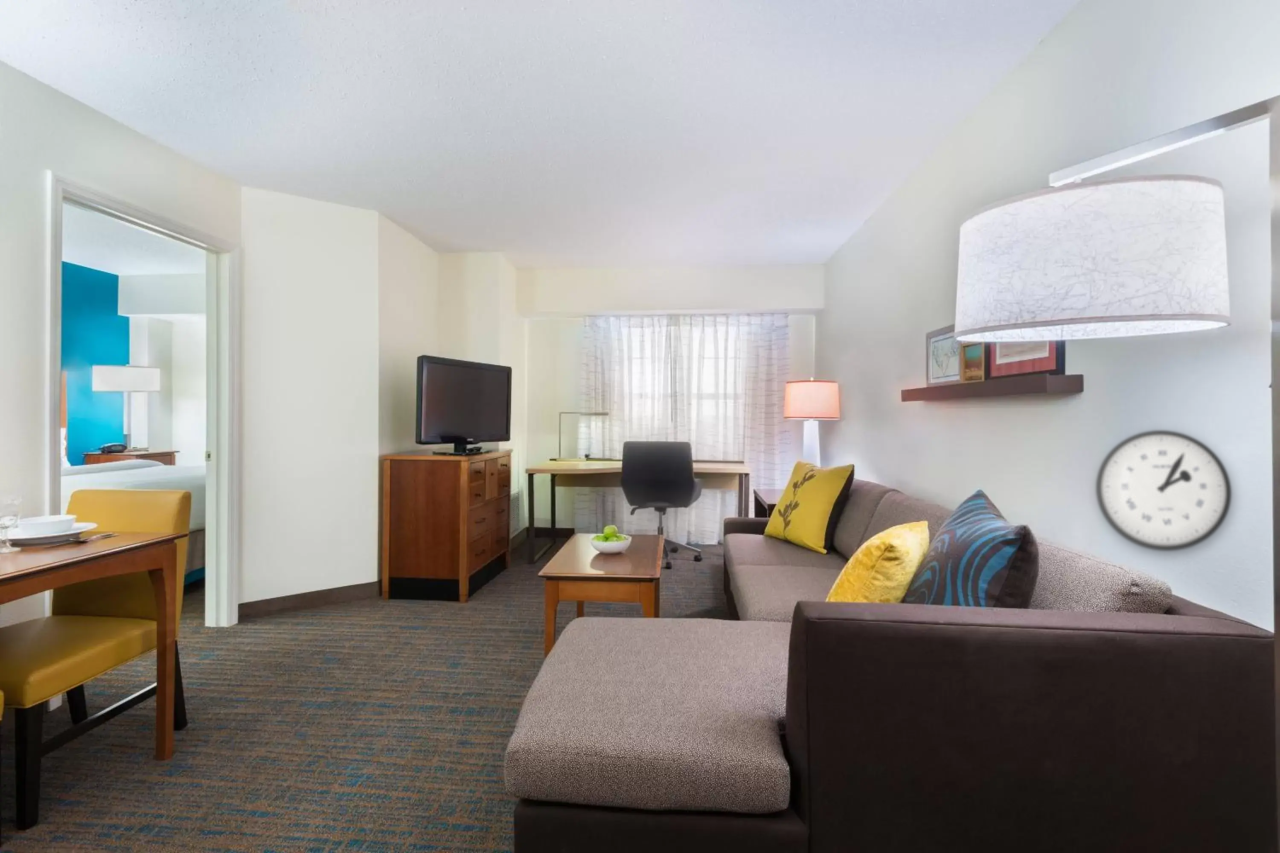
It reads 2:05
